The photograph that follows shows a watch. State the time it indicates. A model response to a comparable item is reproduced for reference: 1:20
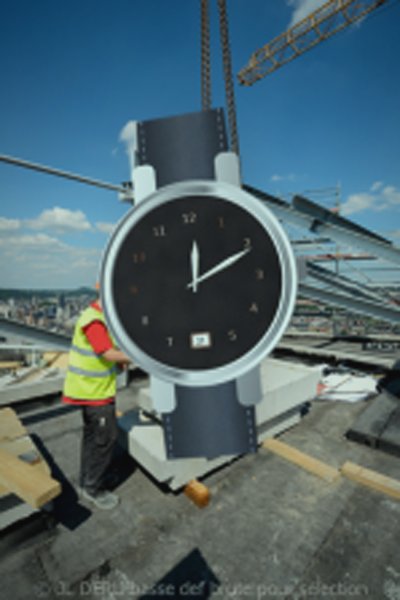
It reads 12:11
